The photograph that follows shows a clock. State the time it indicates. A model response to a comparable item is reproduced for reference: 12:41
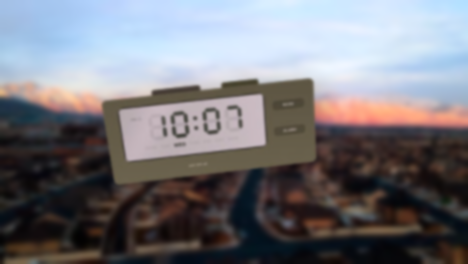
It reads 10:07
